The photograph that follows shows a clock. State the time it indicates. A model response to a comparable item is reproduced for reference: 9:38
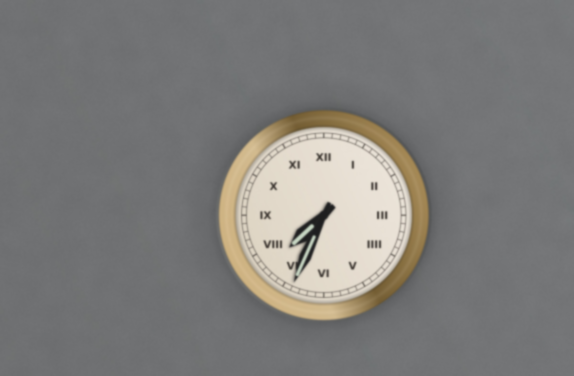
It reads 7:34
